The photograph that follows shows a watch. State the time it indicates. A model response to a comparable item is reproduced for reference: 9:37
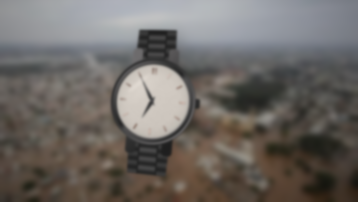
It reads 6:55
